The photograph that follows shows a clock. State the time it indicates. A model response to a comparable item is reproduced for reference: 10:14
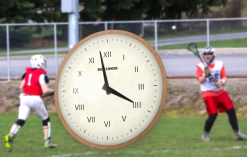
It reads 3:58
